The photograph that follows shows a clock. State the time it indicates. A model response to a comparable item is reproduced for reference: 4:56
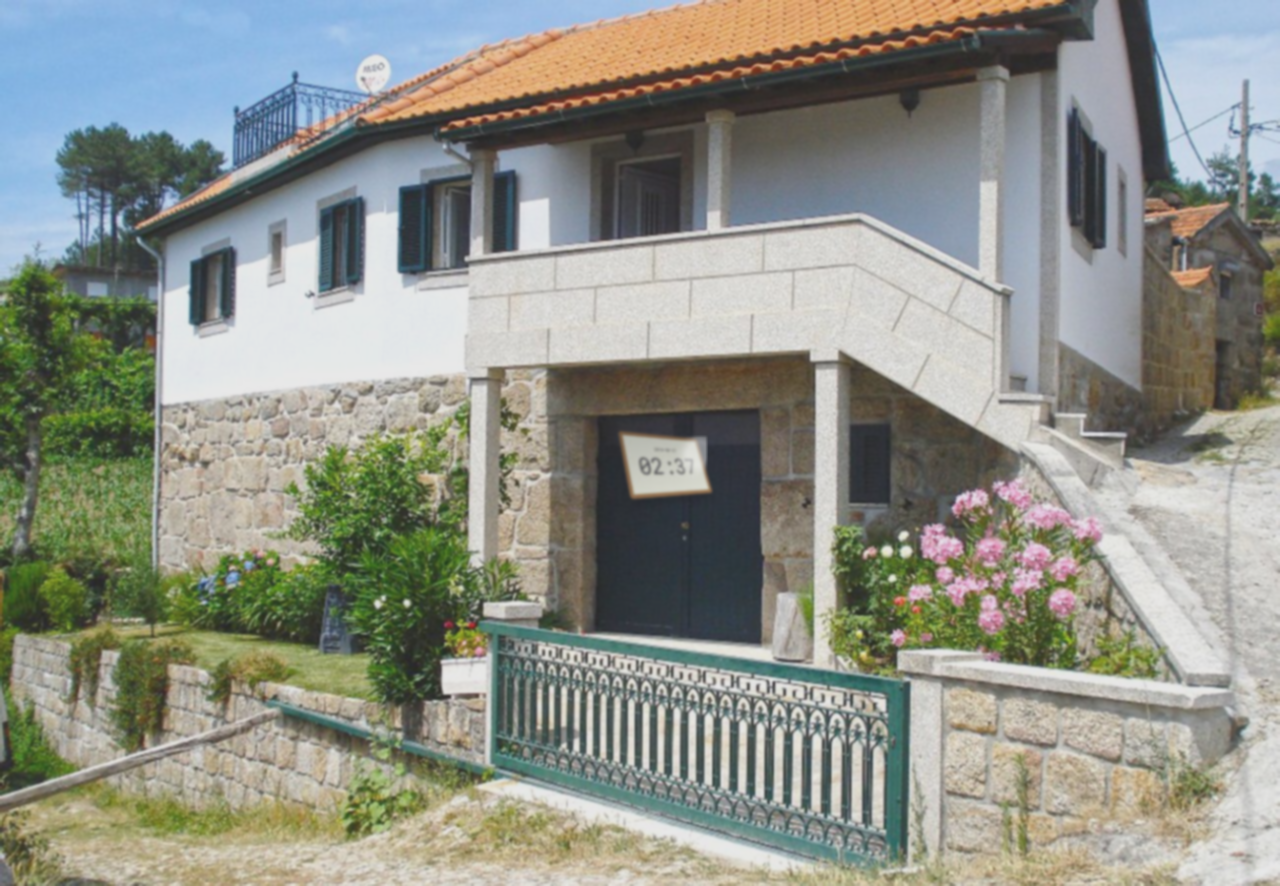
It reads 2:37
